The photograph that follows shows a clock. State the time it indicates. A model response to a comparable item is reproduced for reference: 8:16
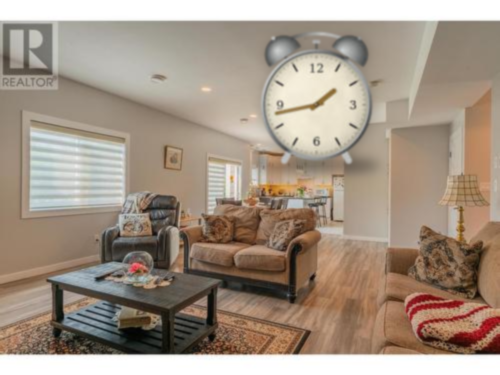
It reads 1:43
